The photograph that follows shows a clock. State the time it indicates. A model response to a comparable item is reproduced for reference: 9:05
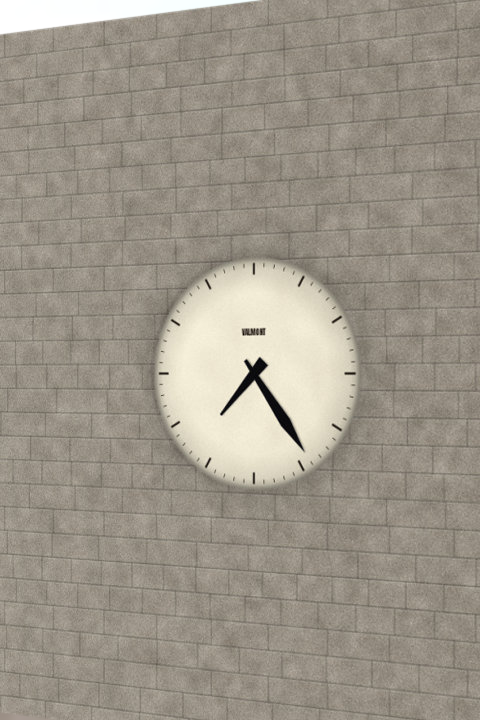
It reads 7:24
